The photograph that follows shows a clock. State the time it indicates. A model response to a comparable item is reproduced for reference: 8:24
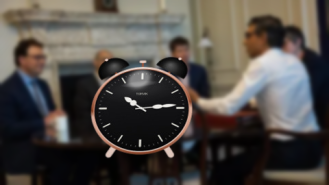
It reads 10:14
